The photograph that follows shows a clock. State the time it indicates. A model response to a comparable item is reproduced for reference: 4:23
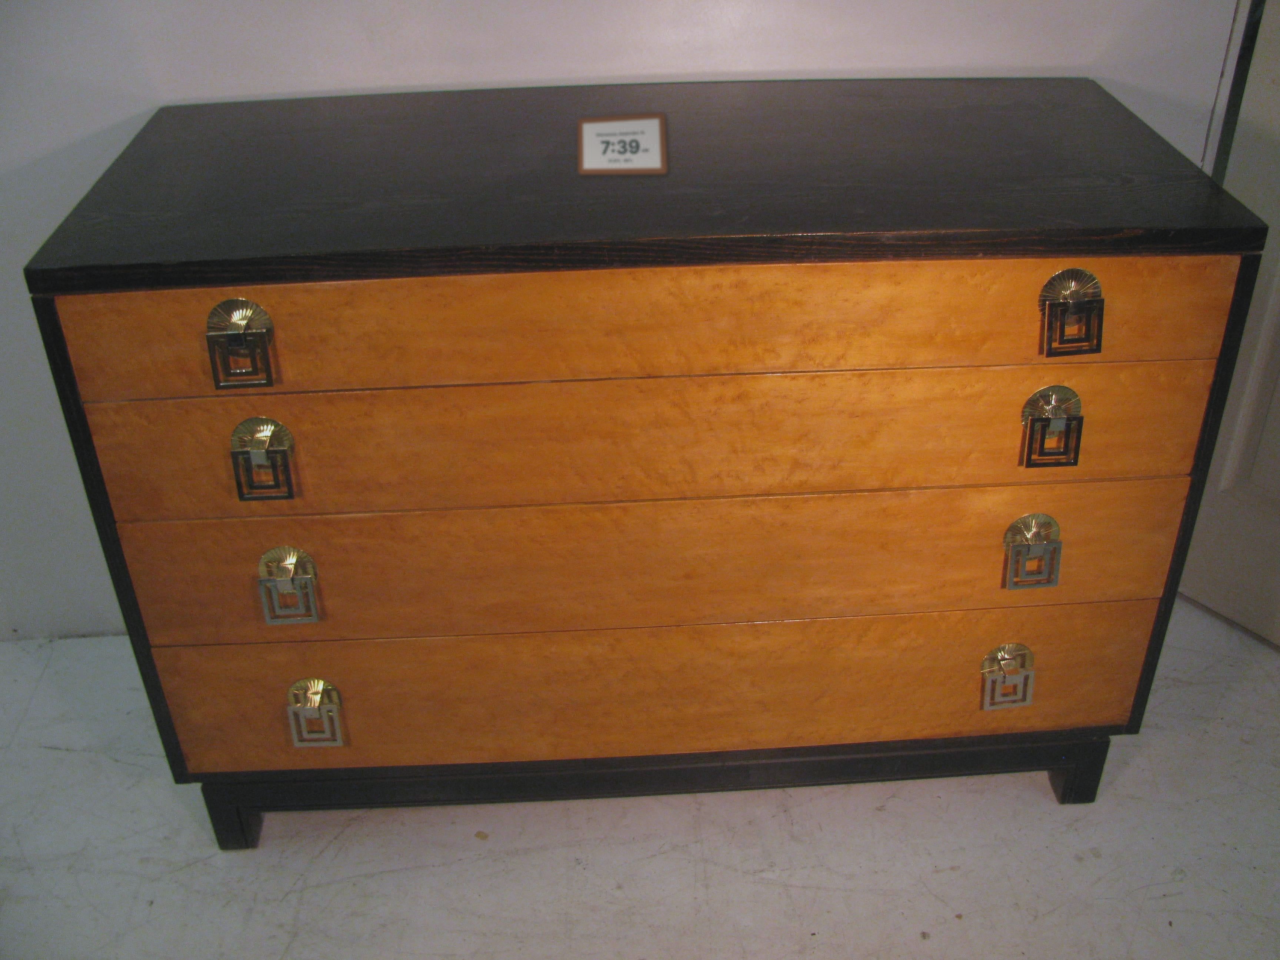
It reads 7:39
